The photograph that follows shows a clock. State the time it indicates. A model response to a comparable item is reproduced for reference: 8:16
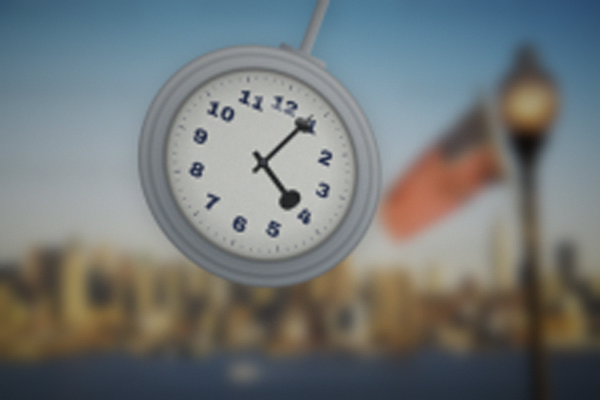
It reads 4:04
